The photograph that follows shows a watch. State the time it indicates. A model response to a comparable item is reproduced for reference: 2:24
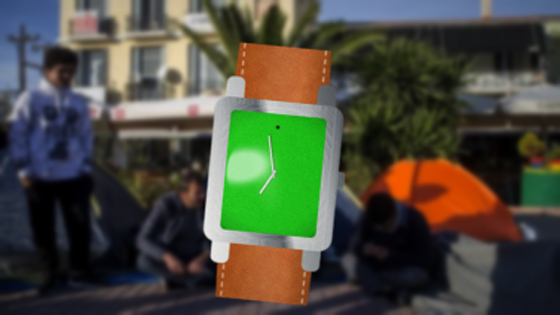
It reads 6:58
